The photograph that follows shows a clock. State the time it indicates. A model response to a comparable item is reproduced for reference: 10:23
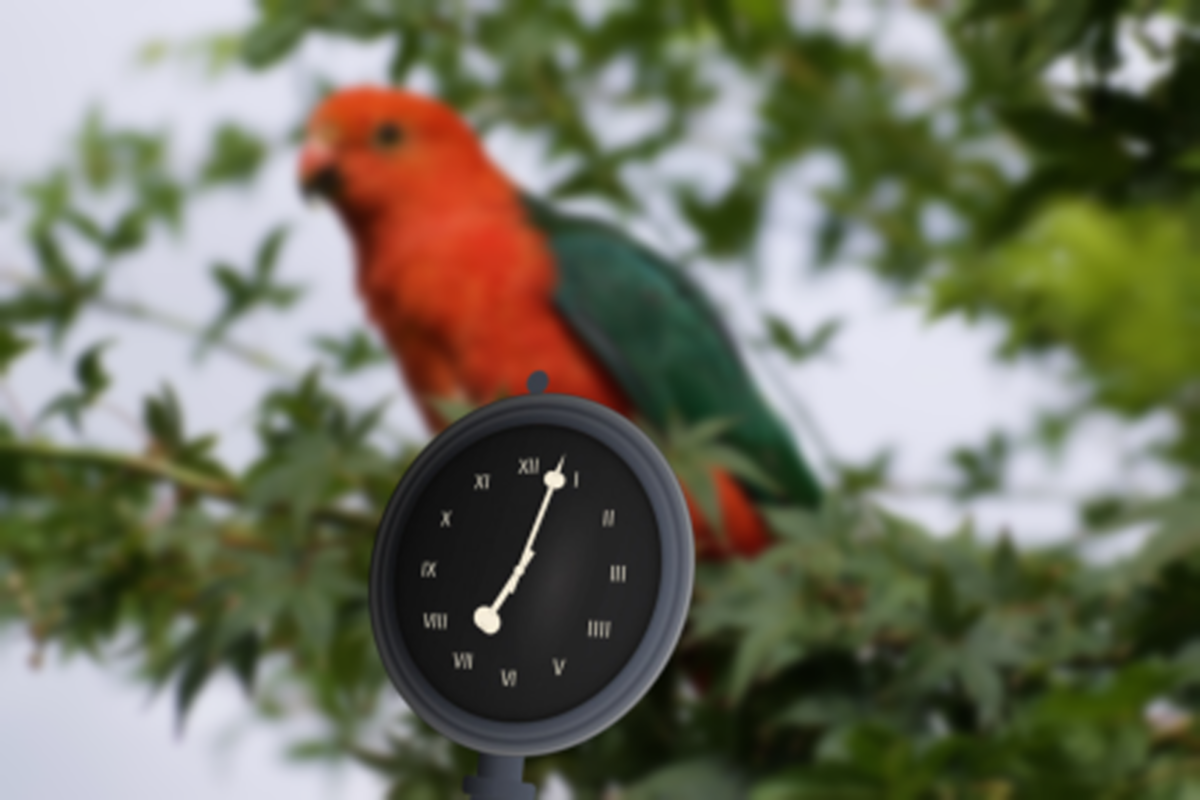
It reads 7:03
